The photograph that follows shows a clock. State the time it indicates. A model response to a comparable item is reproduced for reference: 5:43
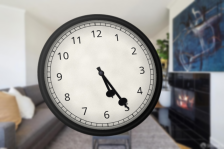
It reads 5:25
